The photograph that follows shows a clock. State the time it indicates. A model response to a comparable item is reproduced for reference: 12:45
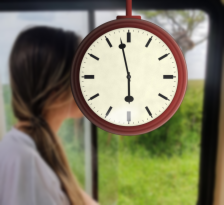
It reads 5:58
